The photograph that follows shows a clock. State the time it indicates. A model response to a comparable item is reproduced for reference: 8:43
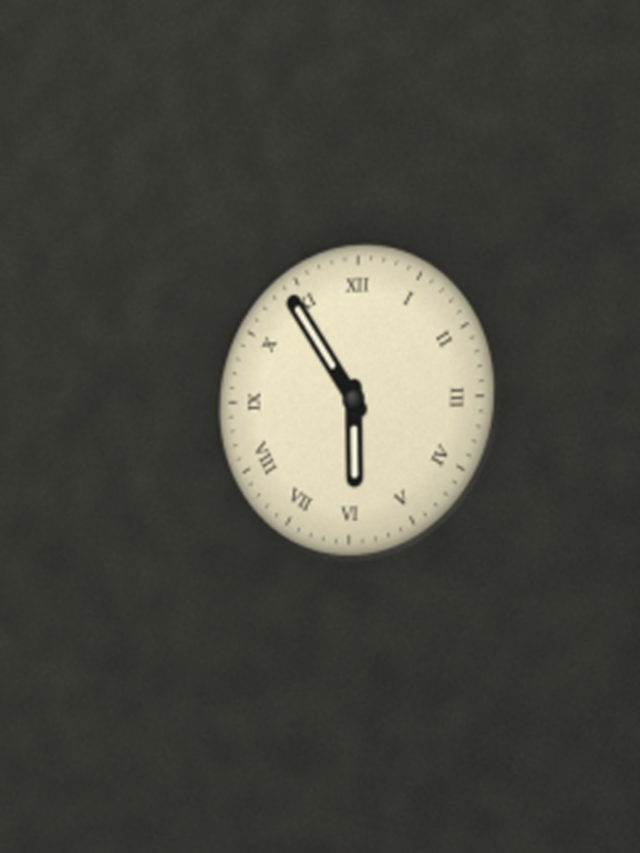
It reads 5:54
